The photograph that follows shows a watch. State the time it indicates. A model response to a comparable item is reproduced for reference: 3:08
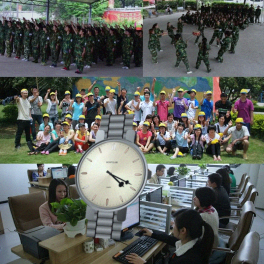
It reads 4:19
